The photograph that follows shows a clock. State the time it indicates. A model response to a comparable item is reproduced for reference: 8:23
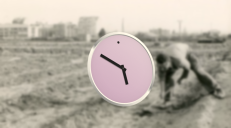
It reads 5:51
